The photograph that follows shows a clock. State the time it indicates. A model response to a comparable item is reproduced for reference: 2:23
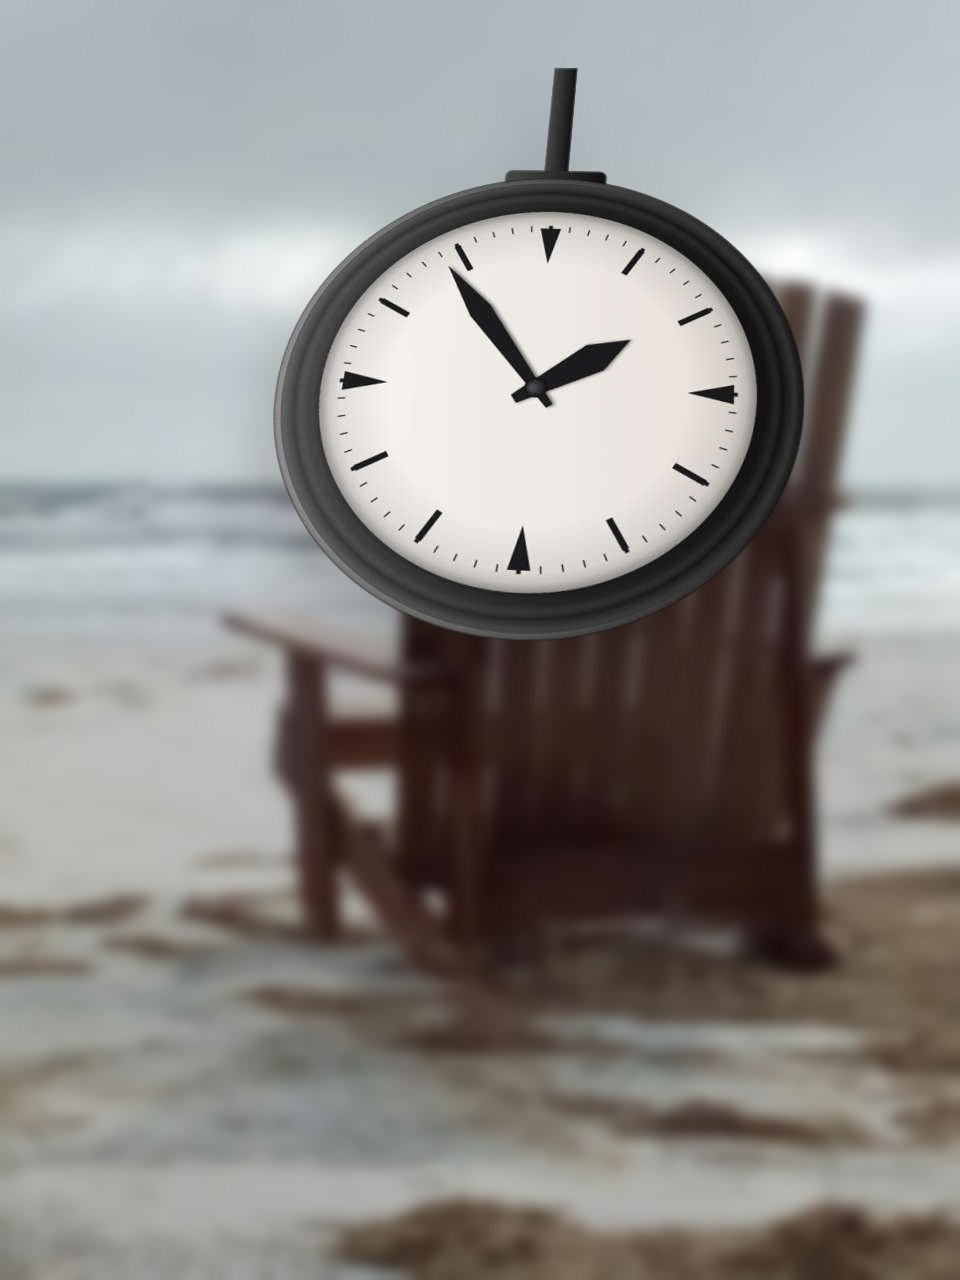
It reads 1:54
